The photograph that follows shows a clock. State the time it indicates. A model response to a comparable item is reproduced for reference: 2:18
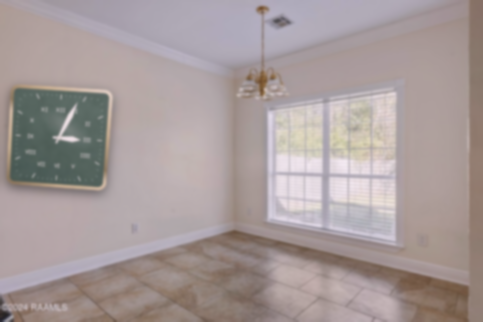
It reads 3:04
